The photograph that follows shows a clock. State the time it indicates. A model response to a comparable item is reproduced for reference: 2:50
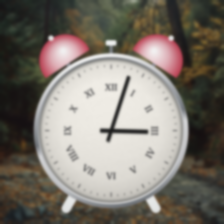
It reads 3:03
